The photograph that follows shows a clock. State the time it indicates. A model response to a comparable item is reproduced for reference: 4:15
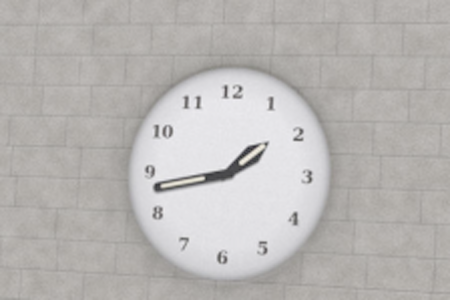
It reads 1:43
